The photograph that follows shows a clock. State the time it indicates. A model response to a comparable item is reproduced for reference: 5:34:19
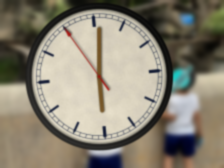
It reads 6:00:55
